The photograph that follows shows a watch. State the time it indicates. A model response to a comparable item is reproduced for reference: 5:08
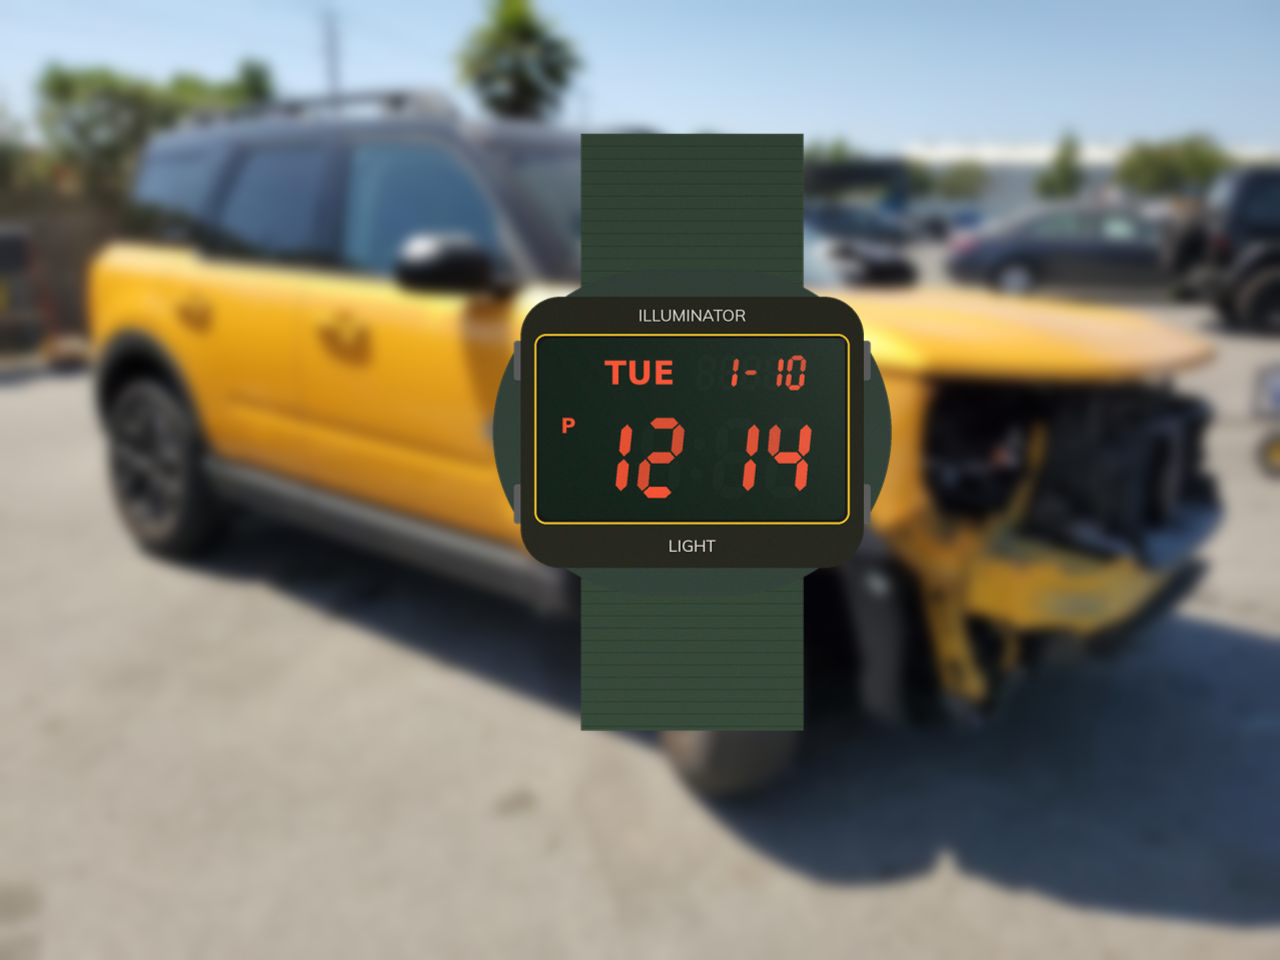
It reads 12:14
